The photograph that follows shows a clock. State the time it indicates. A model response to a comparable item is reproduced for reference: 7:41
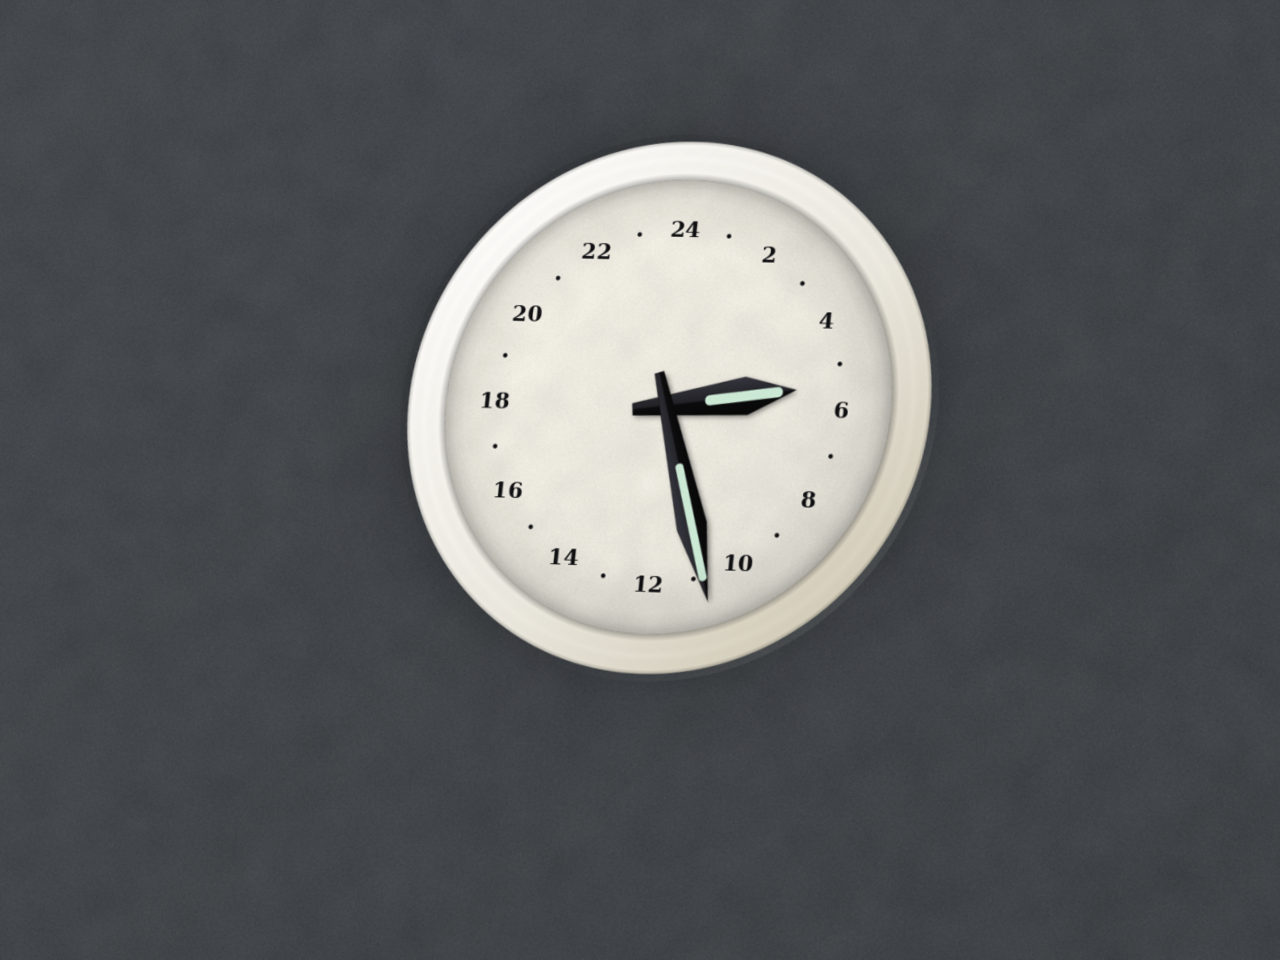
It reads 5:27
